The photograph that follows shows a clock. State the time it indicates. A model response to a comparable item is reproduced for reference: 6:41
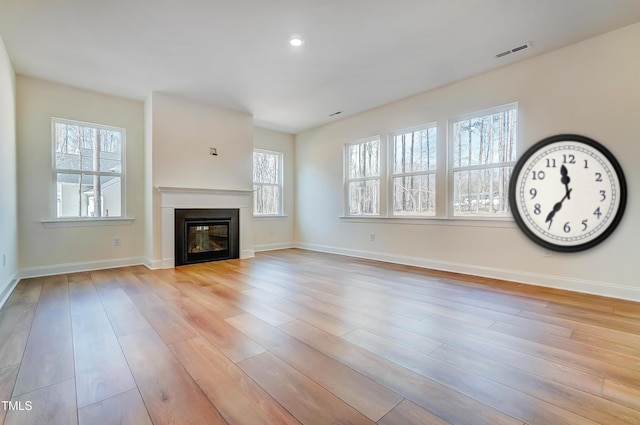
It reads 11:36
